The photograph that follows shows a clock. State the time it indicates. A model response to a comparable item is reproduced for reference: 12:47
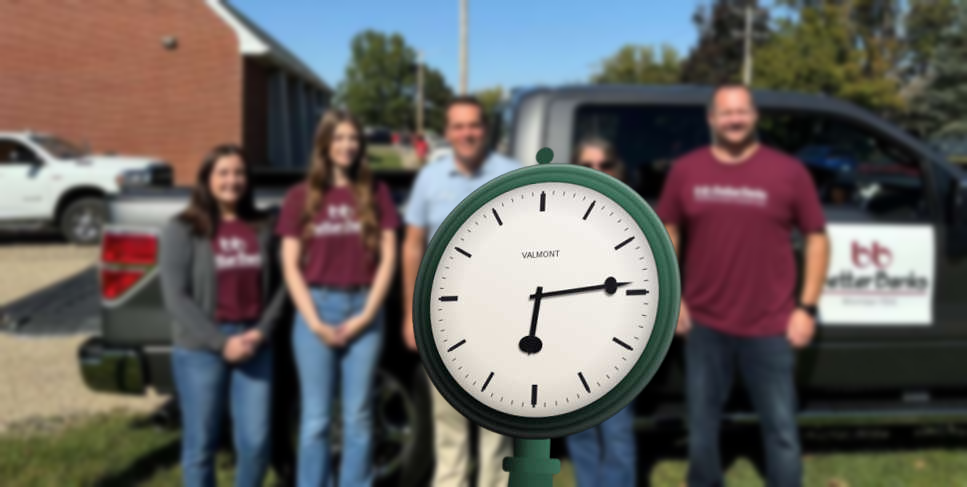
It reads 6:14
